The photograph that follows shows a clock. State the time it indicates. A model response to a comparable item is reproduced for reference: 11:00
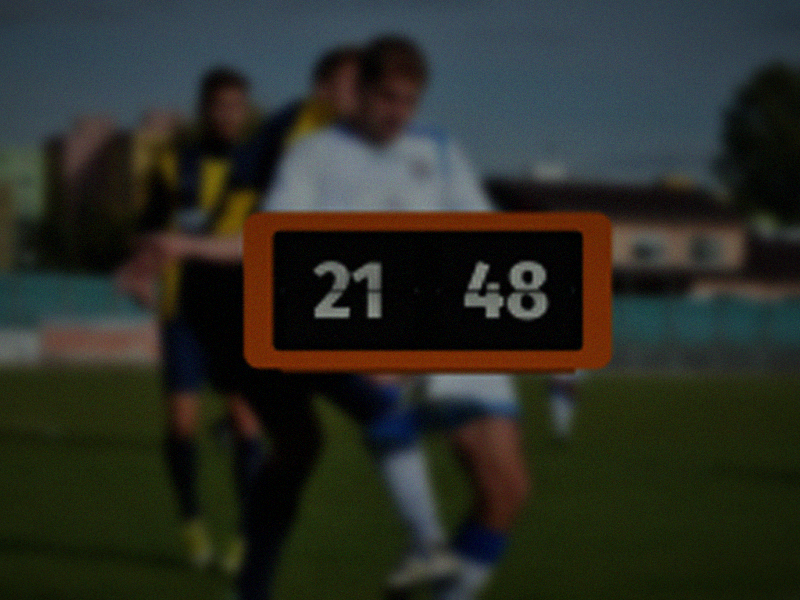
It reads 21:48
